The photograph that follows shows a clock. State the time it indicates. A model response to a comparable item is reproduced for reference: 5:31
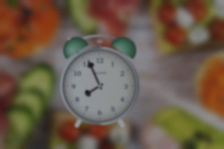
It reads 7:56
